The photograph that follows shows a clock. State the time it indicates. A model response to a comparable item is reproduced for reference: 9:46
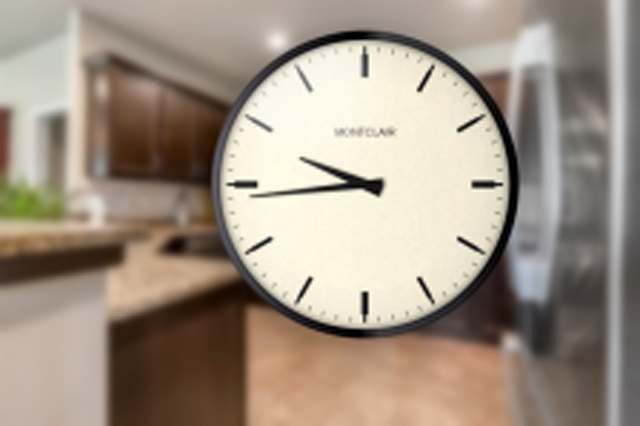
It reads 9:44
